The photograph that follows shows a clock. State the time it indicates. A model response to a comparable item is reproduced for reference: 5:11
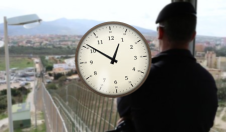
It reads 12:51
